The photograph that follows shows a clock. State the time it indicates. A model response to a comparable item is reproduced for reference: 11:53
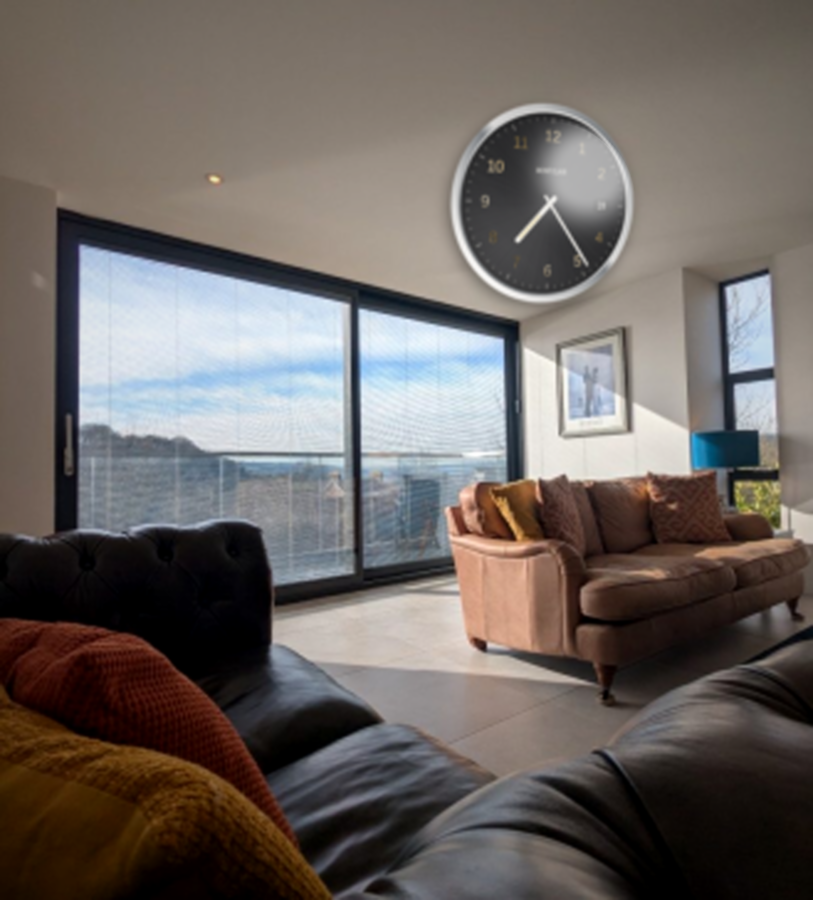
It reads 7:24
